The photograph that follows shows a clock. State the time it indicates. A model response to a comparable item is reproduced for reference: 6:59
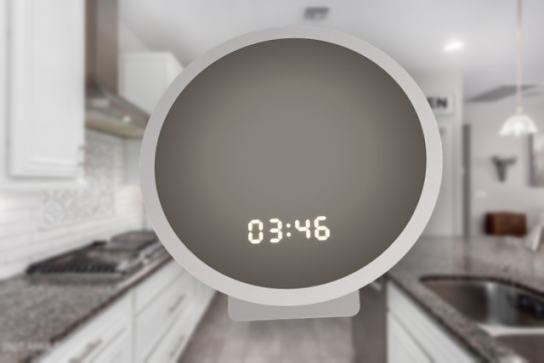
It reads 3:46
